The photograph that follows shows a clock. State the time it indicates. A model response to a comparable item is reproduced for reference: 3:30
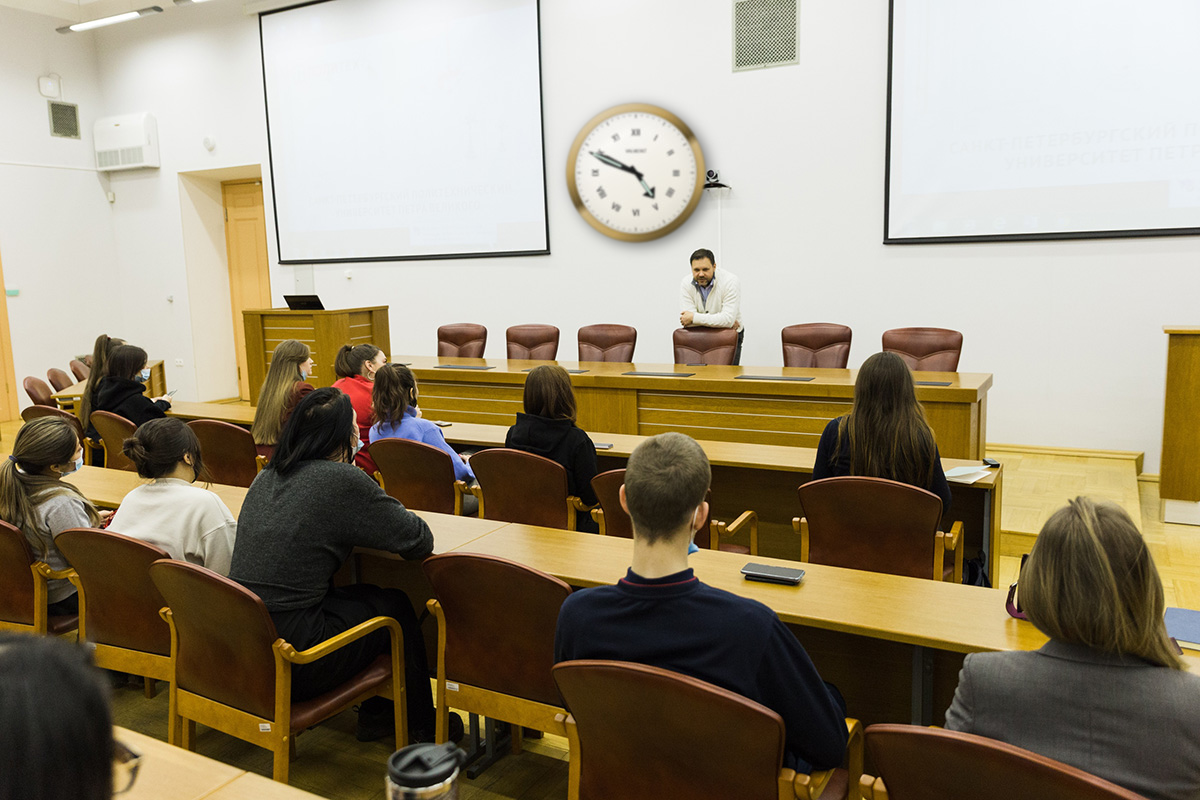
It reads 4:49
